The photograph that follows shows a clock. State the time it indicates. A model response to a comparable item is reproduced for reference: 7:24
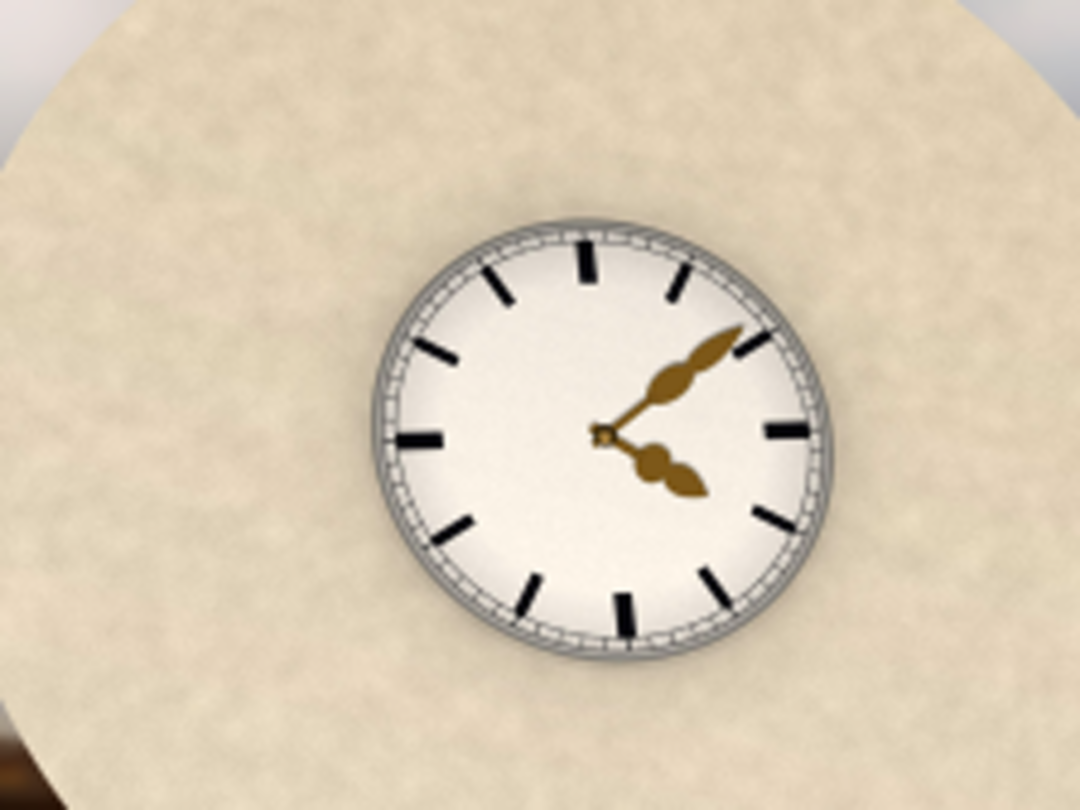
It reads 4:09
